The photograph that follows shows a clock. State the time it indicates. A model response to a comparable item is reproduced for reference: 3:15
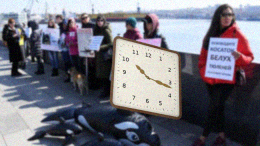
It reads 10:17
